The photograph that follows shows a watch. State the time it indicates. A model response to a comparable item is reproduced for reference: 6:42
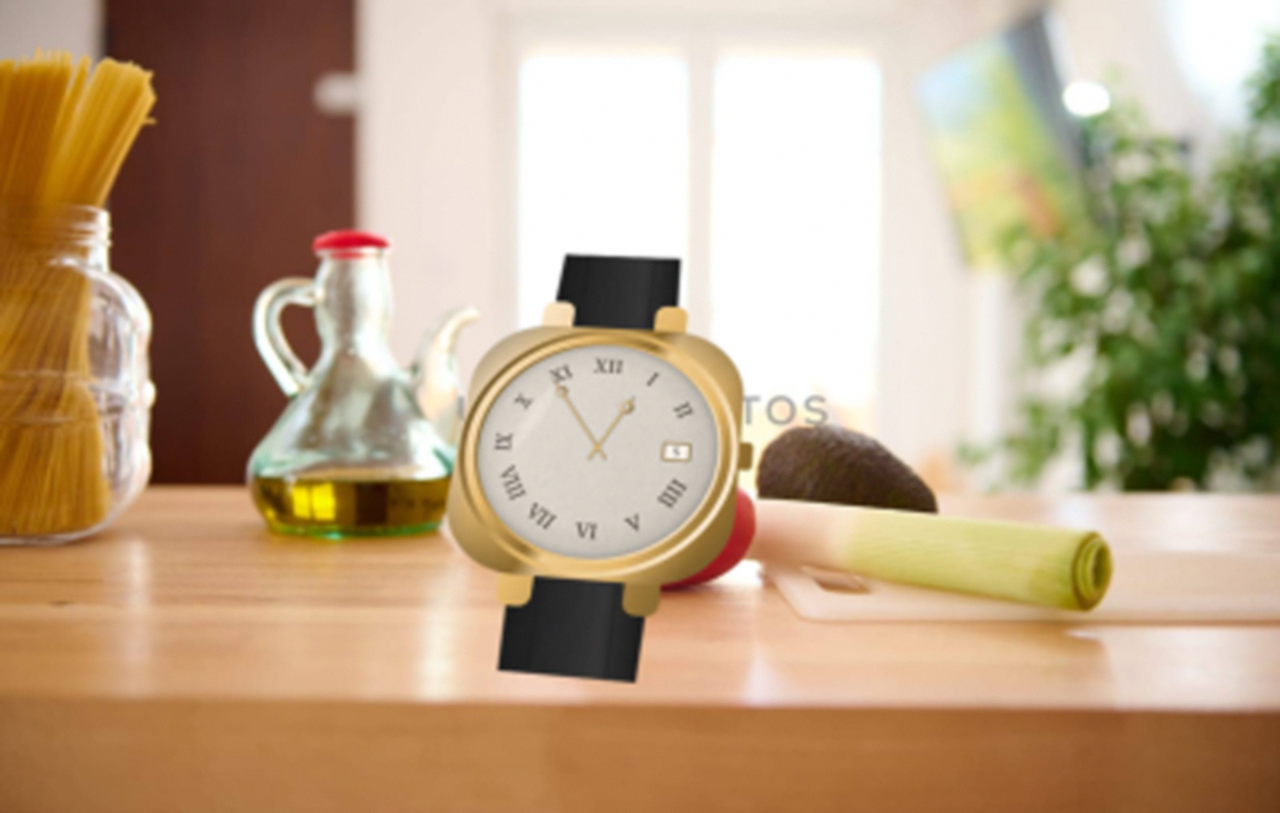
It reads 12:54
